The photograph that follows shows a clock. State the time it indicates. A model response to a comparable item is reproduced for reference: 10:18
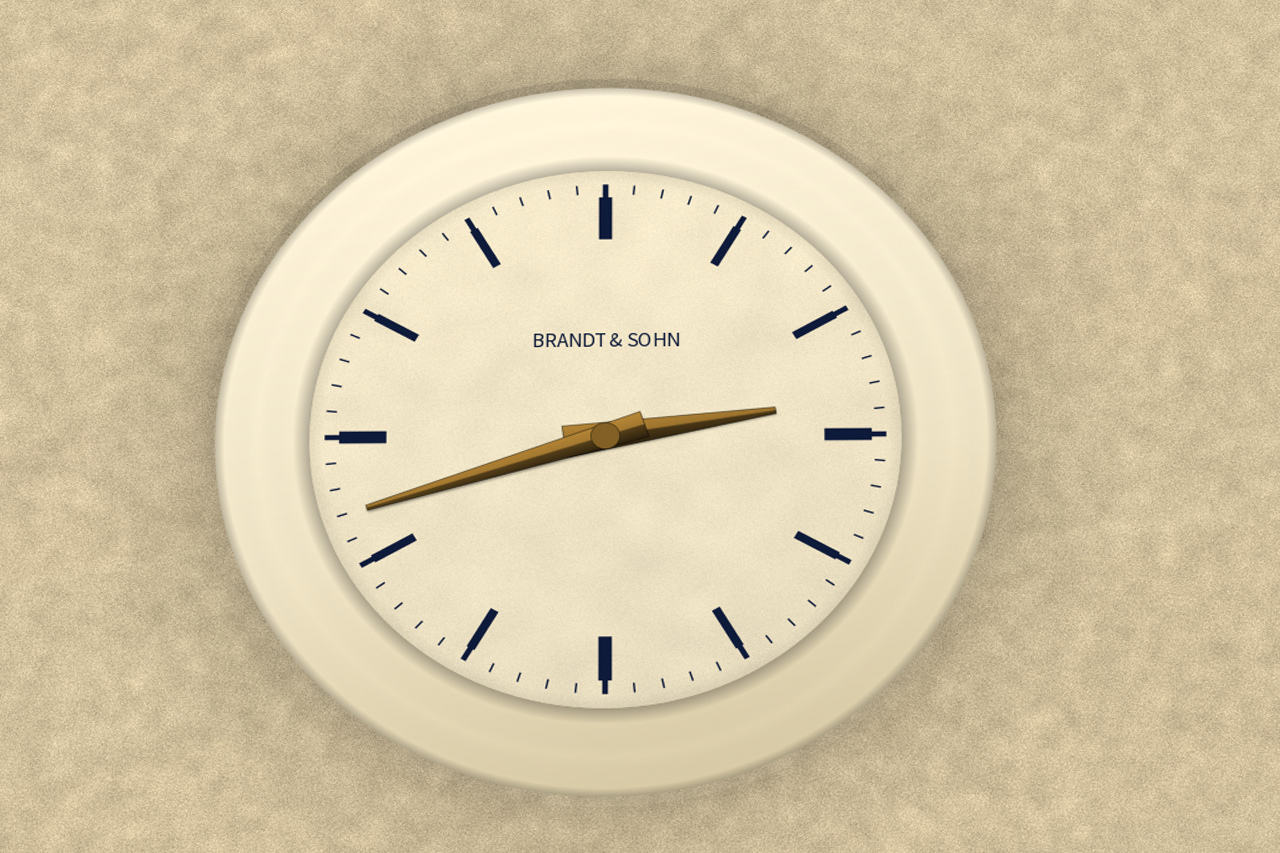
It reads 2:42
